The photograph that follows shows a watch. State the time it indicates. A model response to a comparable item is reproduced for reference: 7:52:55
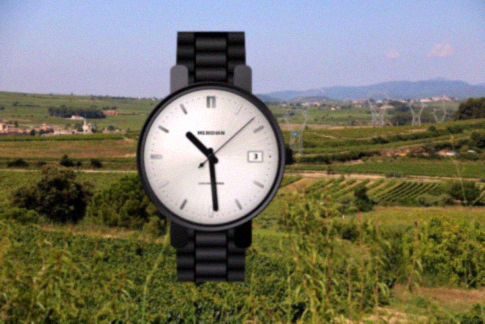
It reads 10:29:08
